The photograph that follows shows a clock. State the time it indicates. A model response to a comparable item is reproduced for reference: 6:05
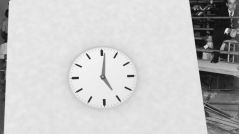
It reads 5:01
